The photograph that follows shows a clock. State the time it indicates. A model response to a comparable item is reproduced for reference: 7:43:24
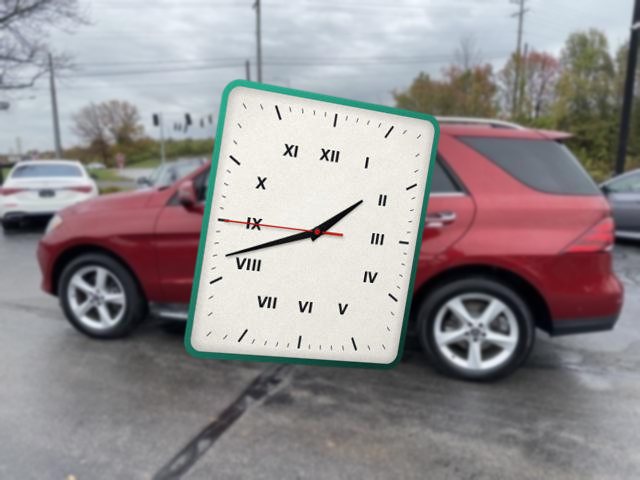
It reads 1:41:45
